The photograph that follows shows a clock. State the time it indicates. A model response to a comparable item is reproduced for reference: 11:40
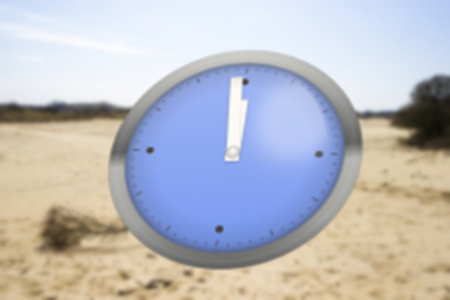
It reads 11:59
